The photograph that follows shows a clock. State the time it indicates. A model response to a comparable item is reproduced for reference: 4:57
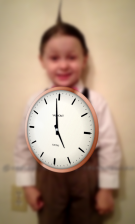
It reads 4:59
